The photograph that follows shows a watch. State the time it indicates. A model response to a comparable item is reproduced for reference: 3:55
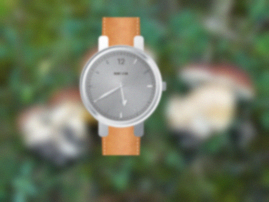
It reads 5:40
